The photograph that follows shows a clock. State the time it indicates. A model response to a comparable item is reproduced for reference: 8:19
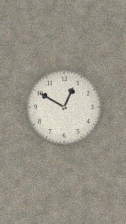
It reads 12:50
